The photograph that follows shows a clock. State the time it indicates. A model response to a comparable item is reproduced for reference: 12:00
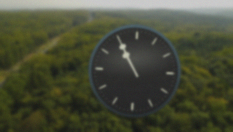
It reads 10:55
